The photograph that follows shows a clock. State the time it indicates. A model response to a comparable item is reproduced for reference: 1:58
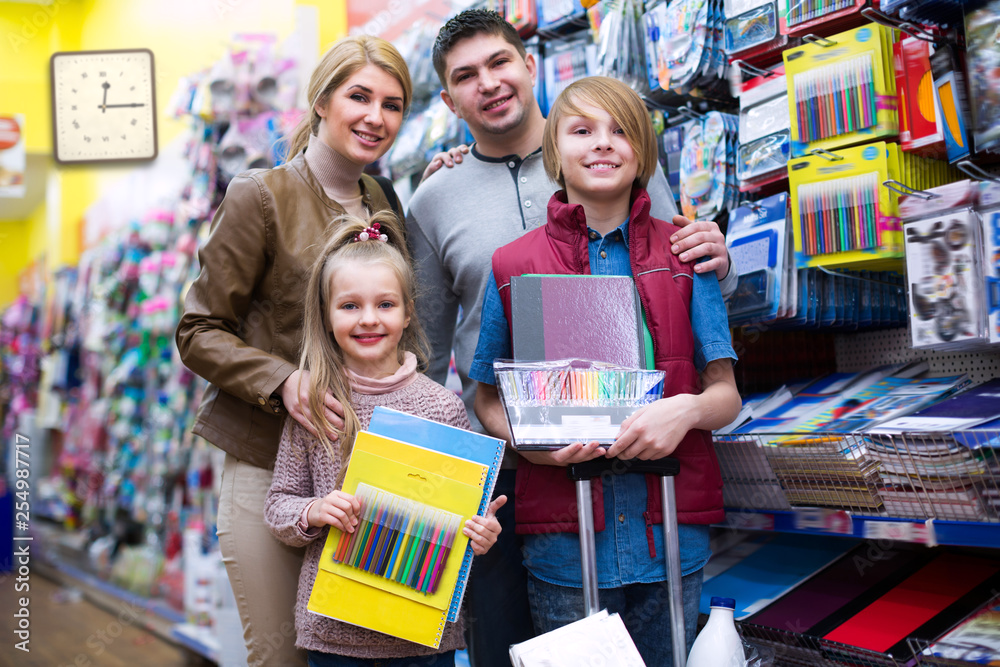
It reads 12:15
